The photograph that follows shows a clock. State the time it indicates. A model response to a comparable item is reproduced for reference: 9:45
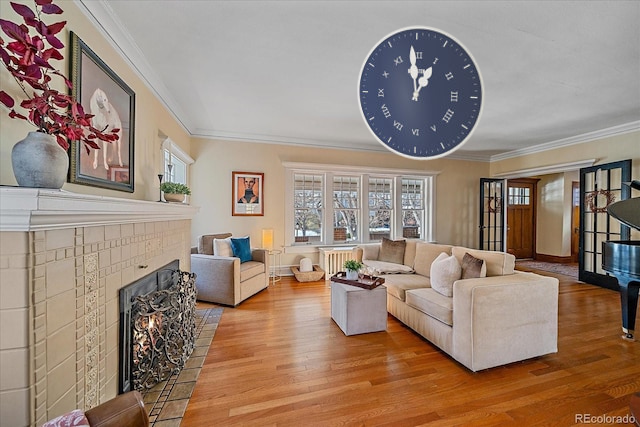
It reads 12:59
